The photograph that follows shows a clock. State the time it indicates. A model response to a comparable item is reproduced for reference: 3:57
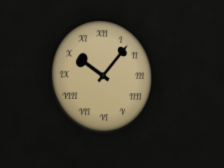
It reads 10:07
